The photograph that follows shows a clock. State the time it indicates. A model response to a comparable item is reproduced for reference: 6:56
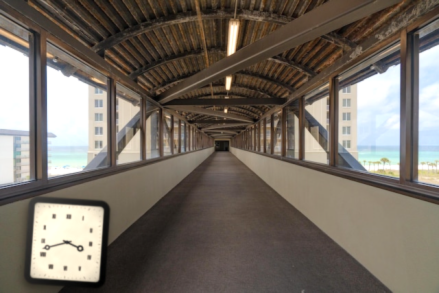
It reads 3:42
